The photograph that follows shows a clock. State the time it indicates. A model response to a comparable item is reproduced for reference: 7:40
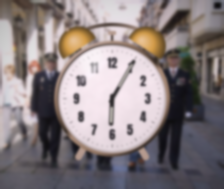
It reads 6:05
